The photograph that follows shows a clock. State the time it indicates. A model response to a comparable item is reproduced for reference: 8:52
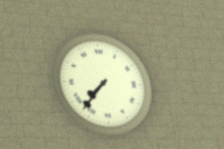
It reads 7:37
